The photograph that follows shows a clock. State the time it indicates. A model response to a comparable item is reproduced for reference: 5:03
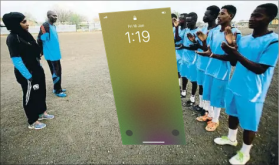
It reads 1:19
